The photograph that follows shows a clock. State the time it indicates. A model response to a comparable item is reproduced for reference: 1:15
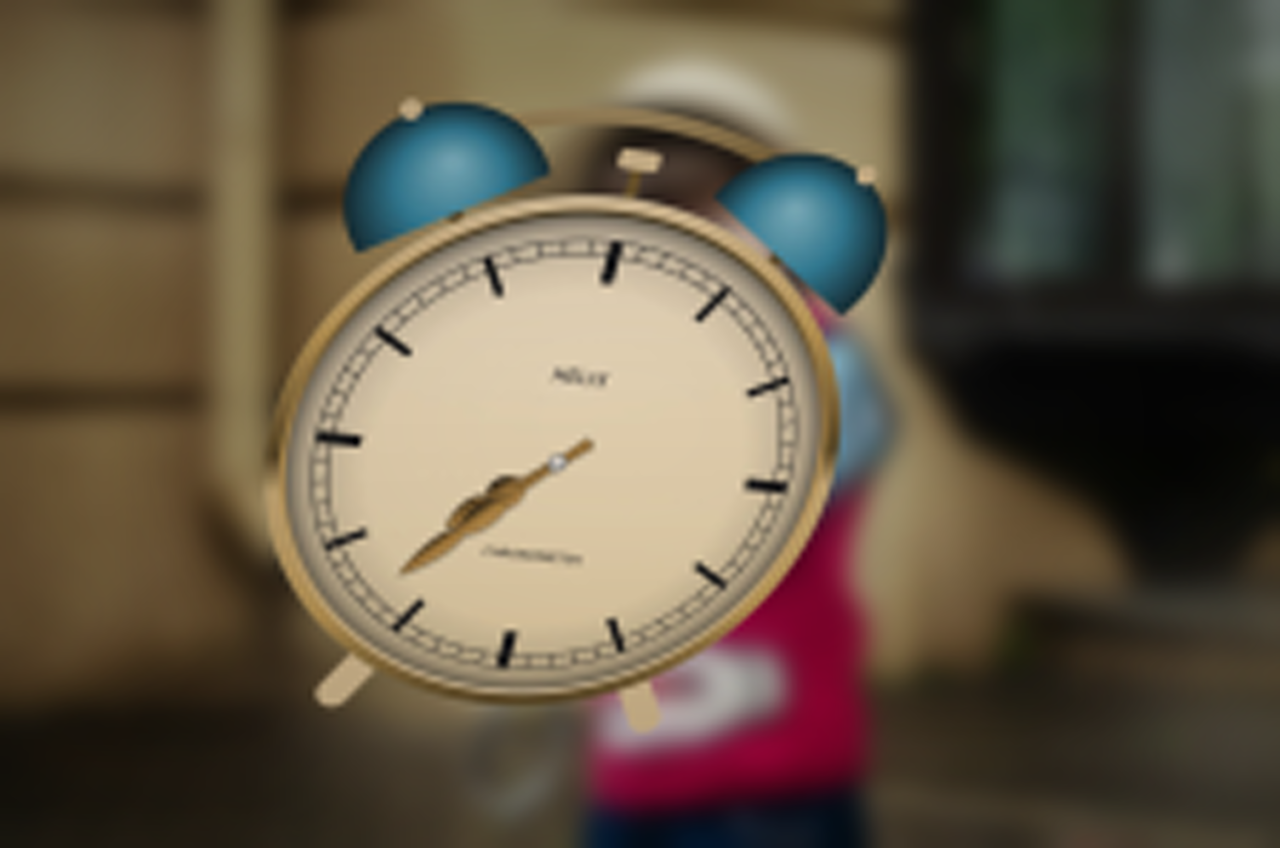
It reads 7:37
